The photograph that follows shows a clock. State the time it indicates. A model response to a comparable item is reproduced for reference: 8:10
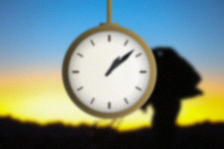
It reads 1:08
